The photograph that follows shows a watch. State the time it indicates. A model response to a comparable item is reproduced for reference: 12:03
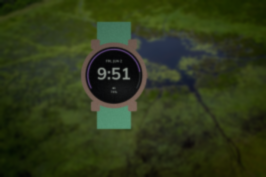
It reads 9:51
